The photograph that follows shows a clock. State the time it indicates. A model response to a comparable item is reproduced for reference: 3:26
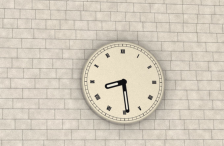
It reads 8:29
